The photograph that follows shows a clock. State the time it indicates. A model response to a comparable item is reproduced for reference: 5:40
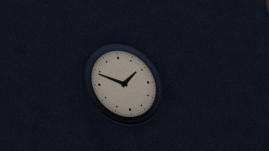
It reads 1:49
